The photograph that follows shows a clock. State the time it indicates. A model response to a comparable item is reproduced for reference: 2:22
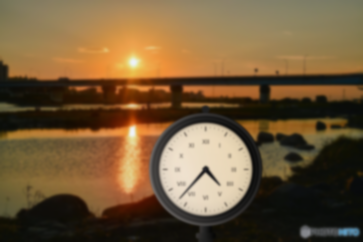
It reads 4:37
